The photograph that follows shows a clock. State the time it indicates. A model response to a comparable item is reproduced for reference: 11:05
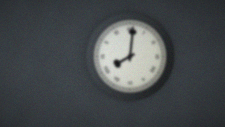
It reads 8:01
